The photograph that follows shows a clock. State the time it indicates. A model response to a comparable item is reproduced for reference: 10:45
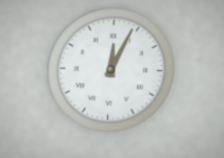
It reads 12:04
